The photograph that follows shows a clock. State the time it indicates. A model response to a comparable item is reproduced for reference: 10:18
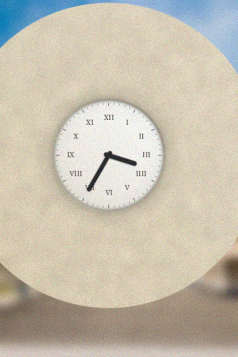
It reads 3:35
